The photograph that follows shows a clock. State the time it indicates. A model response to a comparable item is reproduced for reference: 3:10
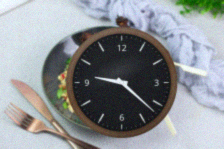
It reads 9:22
